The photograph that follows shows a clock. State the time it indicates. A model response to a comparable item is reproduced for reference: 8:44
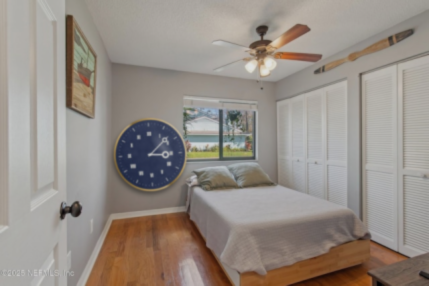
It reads 3:08
